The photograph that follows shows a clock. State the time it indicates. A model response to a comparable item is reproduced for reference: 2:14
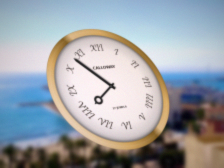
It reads 7:53
